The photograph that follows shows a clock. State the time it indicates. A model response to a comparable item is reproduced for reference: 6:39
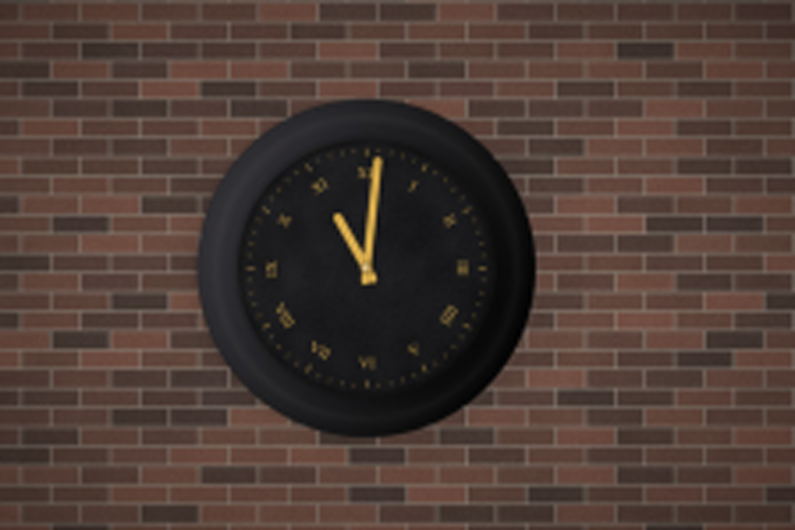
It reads 11:01
